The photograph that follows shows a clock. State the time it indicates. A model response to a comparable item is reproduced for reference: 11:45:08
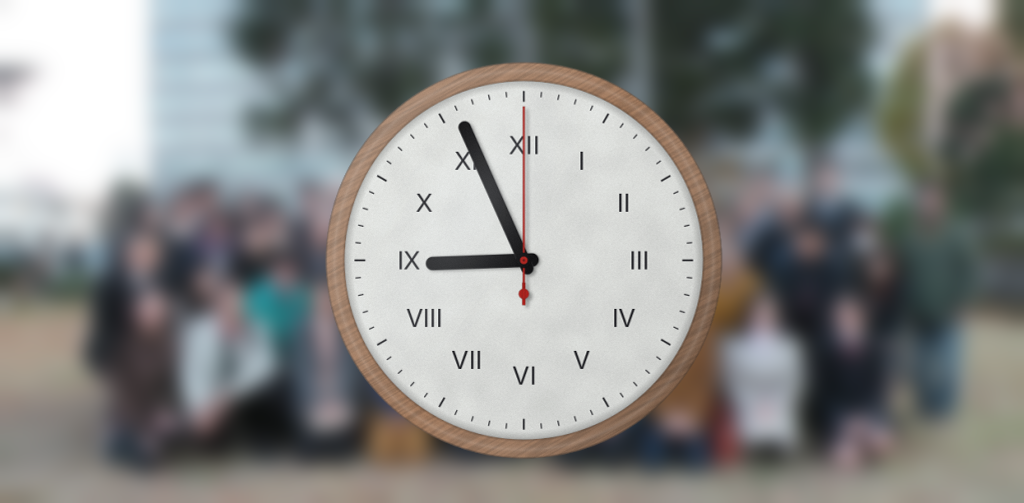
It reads 8:56:00
